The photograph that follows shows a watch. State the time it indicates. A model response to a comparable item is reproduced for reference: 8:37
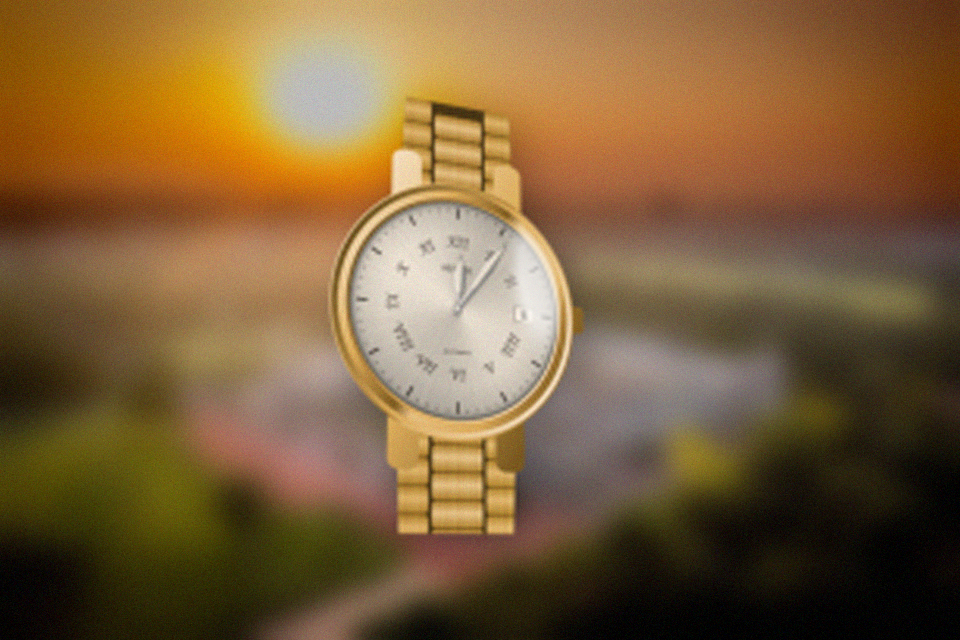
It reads 12:06
